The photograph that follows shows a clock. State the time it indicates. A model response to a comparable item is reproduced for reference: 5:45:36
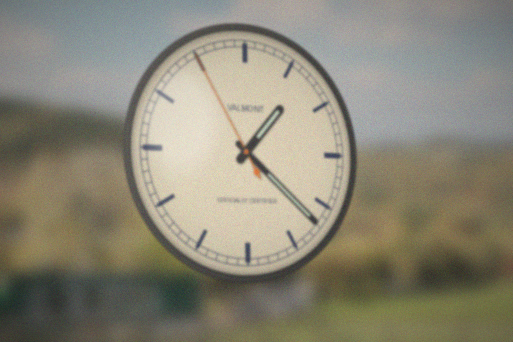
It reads 1:21:55
